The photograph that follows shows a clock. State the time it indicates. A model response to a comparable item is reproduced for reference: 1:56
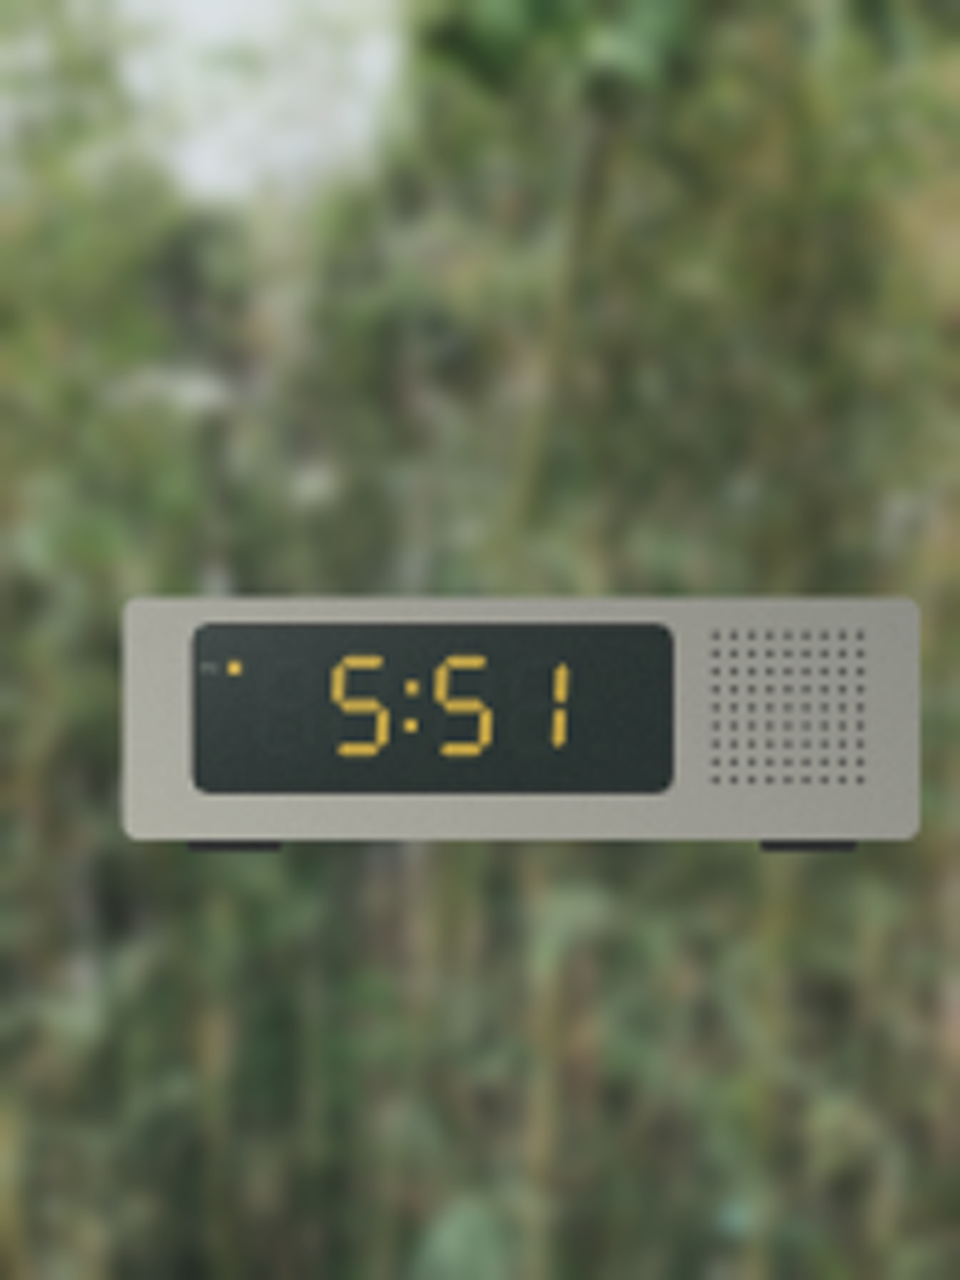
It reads 5:51
